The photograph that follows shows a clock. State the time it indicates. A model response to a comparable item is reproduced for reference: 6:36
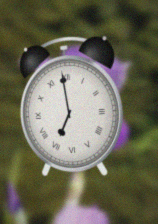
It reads 6:59
